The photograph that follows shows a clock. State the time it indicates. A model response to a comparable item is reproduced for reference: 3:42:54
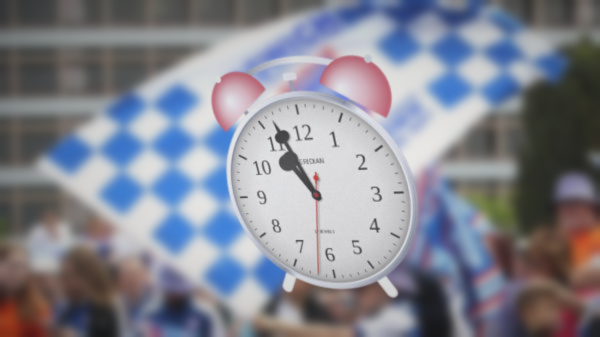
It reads 10:56:32
